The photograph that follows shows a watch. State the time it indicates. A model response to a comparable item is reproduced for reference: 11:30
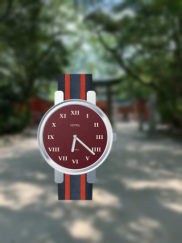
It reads 6:22
